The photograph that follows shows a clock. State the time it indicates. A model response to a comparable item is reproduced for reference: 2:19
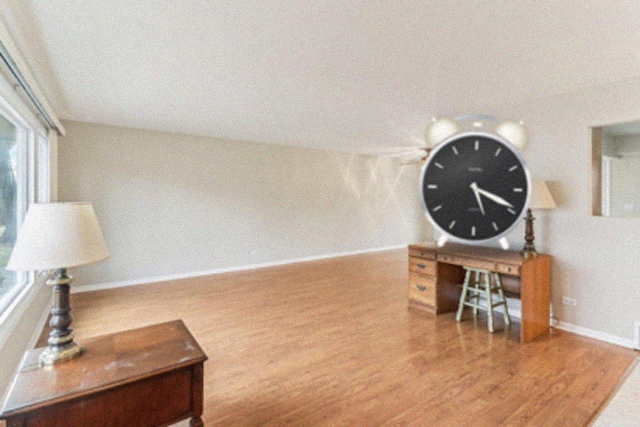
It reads 5:19
